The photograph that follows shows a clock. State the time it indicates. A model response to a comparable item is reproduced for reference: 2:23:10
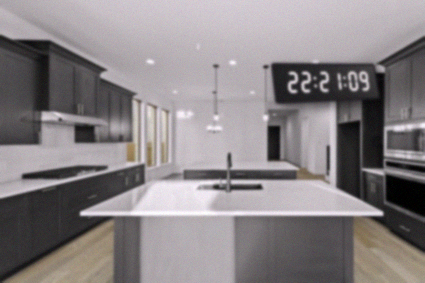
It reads 22:21:09
